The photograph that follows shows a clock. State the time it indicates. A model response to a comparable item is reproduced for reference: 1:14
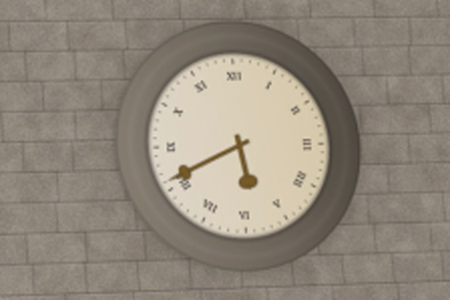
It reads 5:41
